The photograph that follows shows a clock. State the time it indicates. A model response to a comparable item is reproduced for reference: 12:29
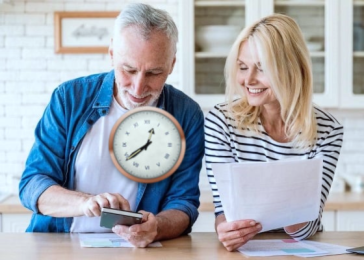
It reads 12:39
